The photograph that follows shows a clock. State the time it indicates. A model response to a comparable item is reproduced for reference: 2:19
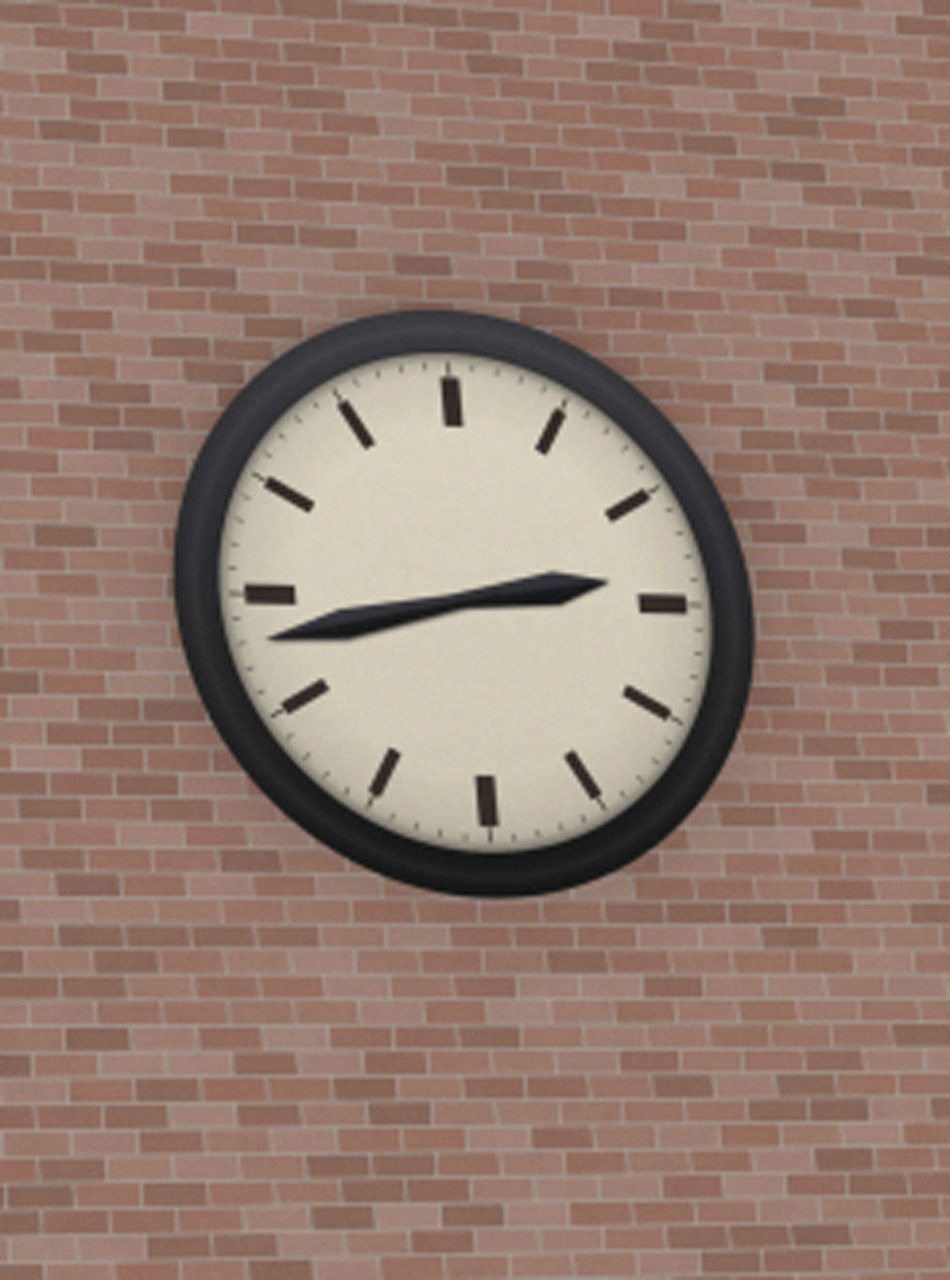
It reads 2:43
